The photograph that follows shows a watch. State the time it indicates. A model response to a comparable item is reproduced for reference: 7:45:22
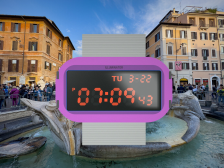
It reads 7:09:43
